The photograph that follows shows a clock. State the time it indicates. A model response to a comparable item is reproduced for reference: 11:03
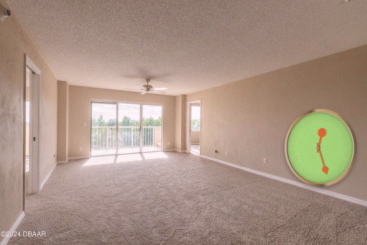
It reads 12:27
